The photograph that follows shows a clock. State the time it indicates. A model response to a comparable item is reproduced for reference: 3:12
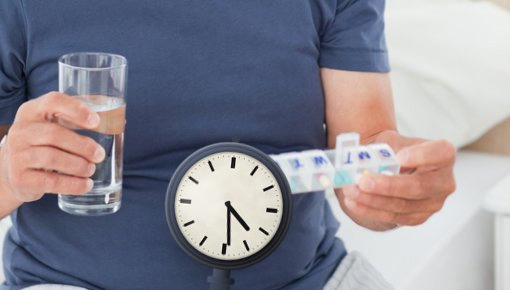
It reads 4:29
